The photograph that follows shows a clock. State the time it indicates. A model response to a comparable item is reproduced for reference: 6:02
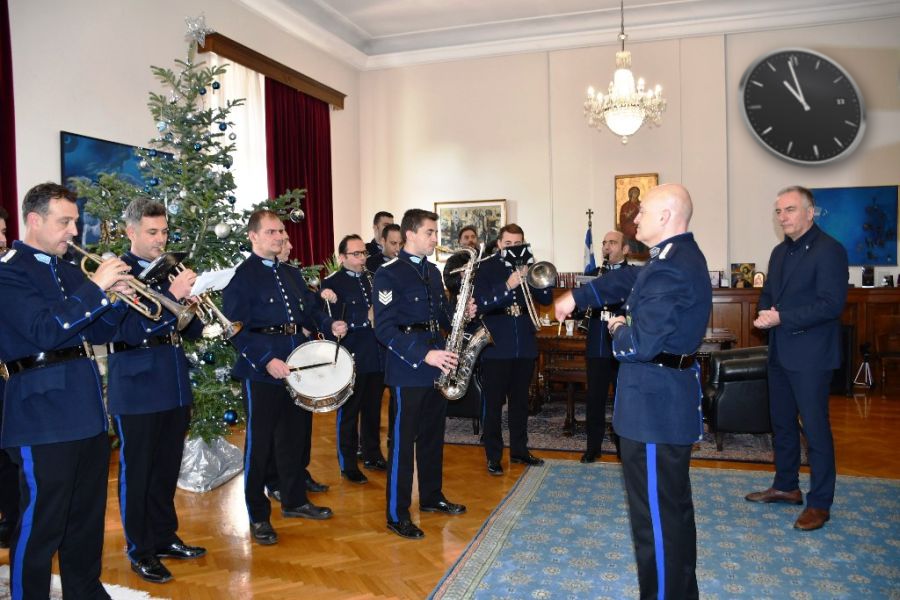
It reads 10:59
